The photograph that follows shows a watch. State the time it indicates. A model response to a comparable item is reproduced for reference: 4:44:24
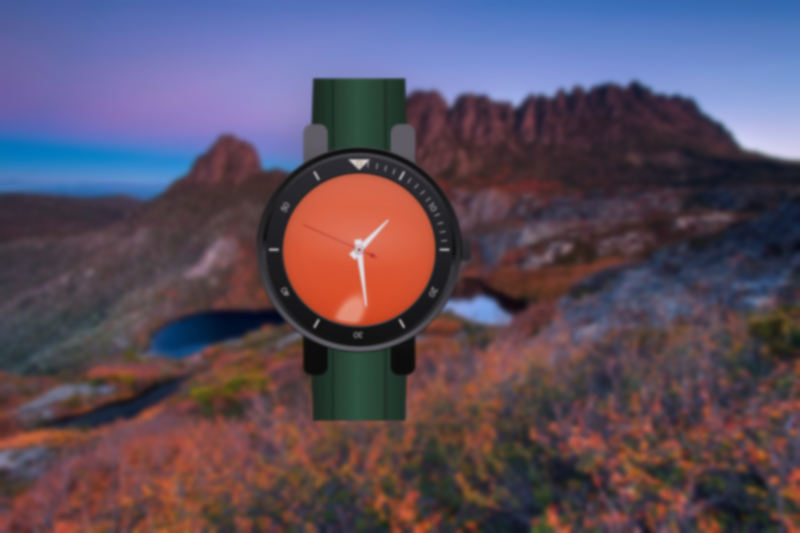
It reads 1:28:49
